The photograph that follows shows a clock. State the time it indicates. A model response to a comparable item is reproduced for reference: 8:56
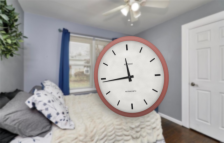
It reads 11:44
